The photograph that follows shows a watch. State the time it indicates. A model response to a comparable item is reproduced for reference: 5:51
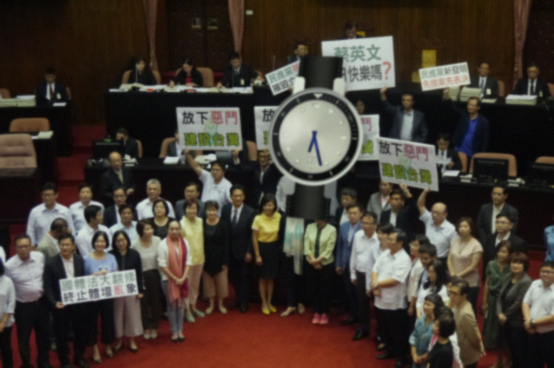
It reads 6:27
